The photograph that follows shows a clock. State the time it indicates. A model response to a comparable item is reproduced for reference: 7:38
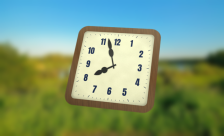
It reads 7:57
